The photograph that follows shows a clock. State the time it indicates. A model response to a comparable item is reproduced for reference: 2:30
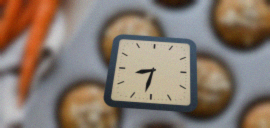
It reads 8:32
